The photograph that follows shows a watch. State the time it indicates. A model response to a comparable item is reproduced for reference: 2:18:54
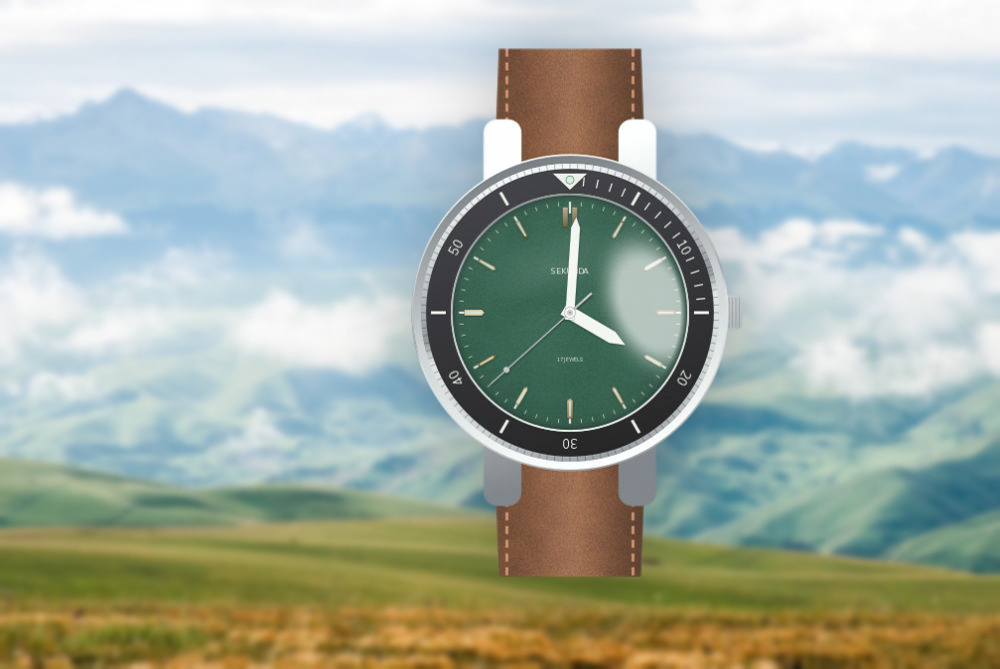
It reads 4:00:38
